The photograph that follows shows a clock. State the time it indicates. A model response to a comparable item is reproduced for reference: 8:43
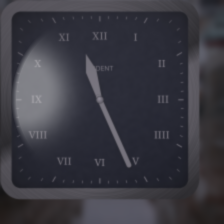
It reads 11:26
